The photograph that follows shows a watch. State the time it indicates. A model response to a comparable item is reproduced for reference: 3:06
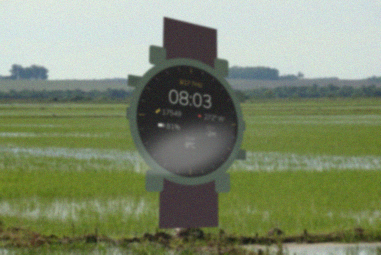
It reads 8:03
